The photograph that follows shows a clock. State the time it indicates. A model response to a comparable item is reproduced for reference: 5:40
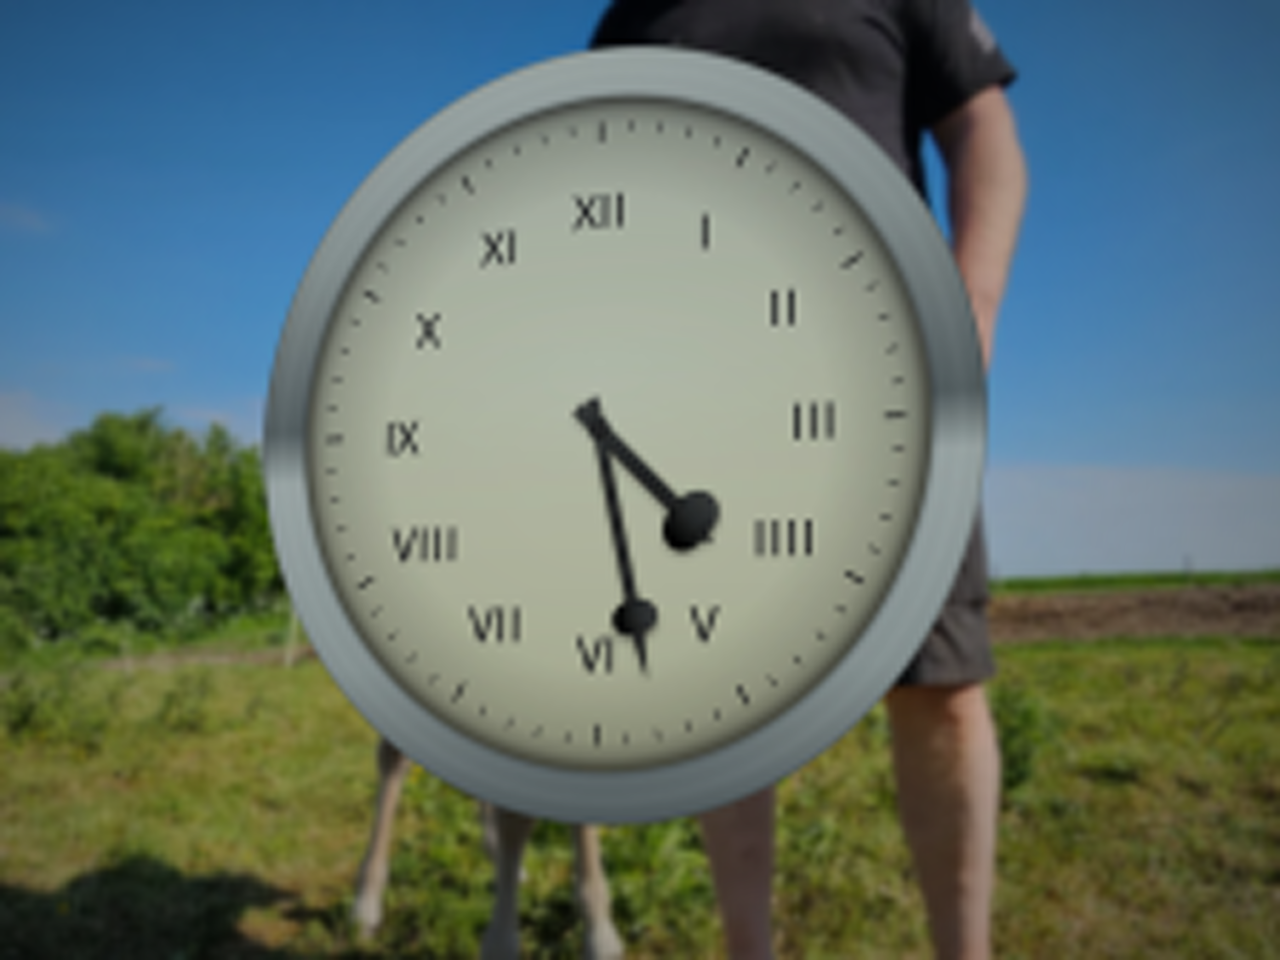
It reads 4:28
